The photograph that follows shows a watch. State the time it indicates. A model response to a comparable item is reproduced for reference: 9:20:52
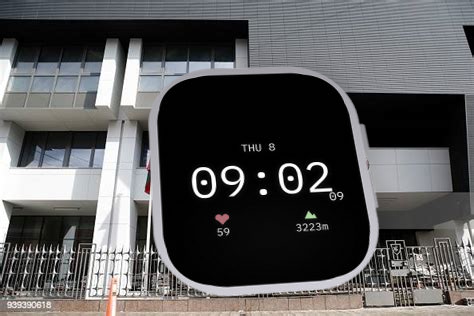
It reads 9:02:09
